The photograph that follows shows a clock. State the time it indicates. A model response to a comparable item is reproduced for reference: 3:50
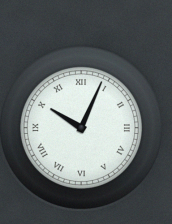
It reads 10:04
